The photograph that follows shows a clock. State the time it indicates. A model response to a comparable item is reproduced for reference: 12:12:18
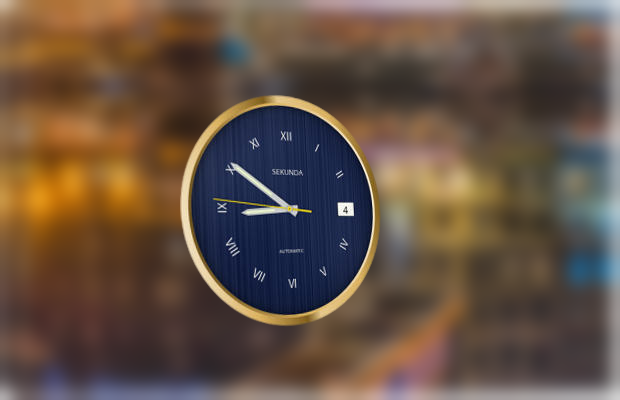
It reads 8:50:46
